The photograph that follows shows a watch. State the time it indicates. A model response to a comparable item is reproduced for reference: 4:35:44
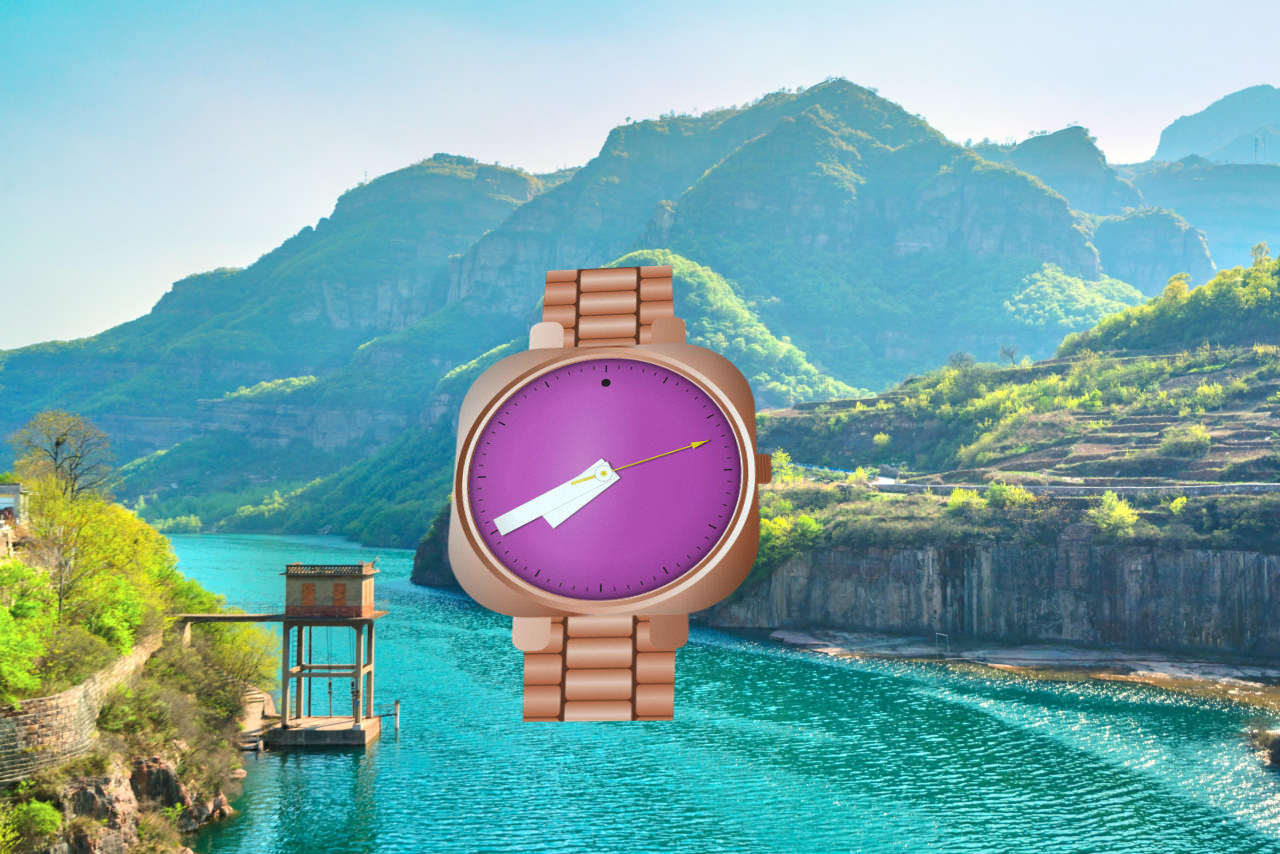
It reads 7:40:12
